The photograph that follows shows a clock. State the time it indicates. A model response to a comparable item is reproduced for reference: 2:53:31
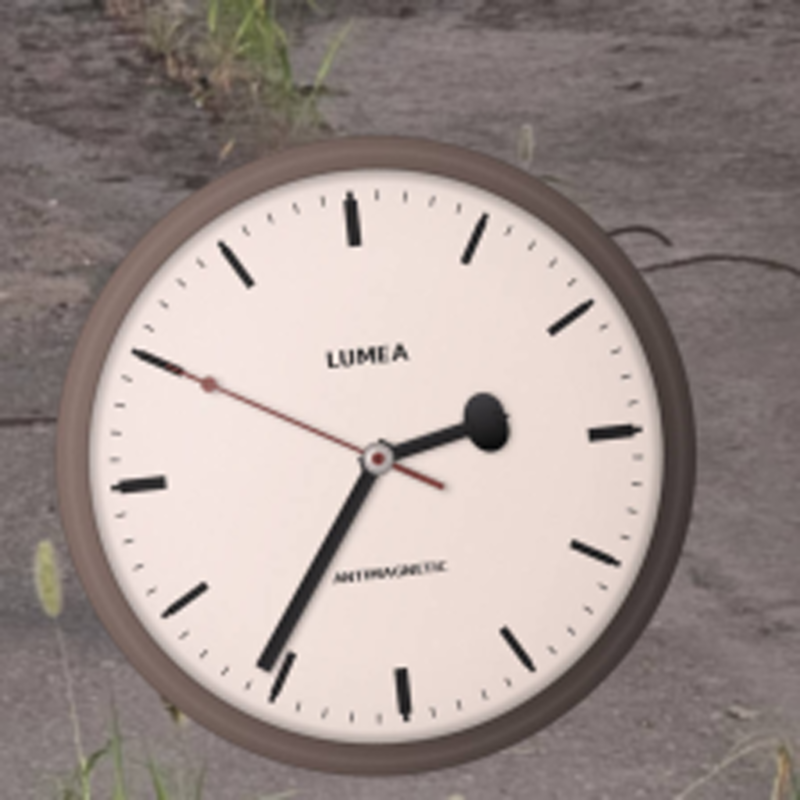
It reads 2:35:50
